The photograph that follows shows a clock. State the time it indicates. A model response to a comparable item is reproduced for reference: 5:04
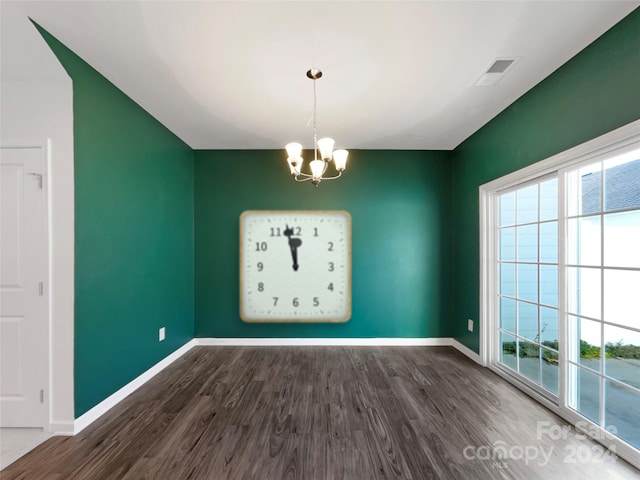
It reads 11:58
